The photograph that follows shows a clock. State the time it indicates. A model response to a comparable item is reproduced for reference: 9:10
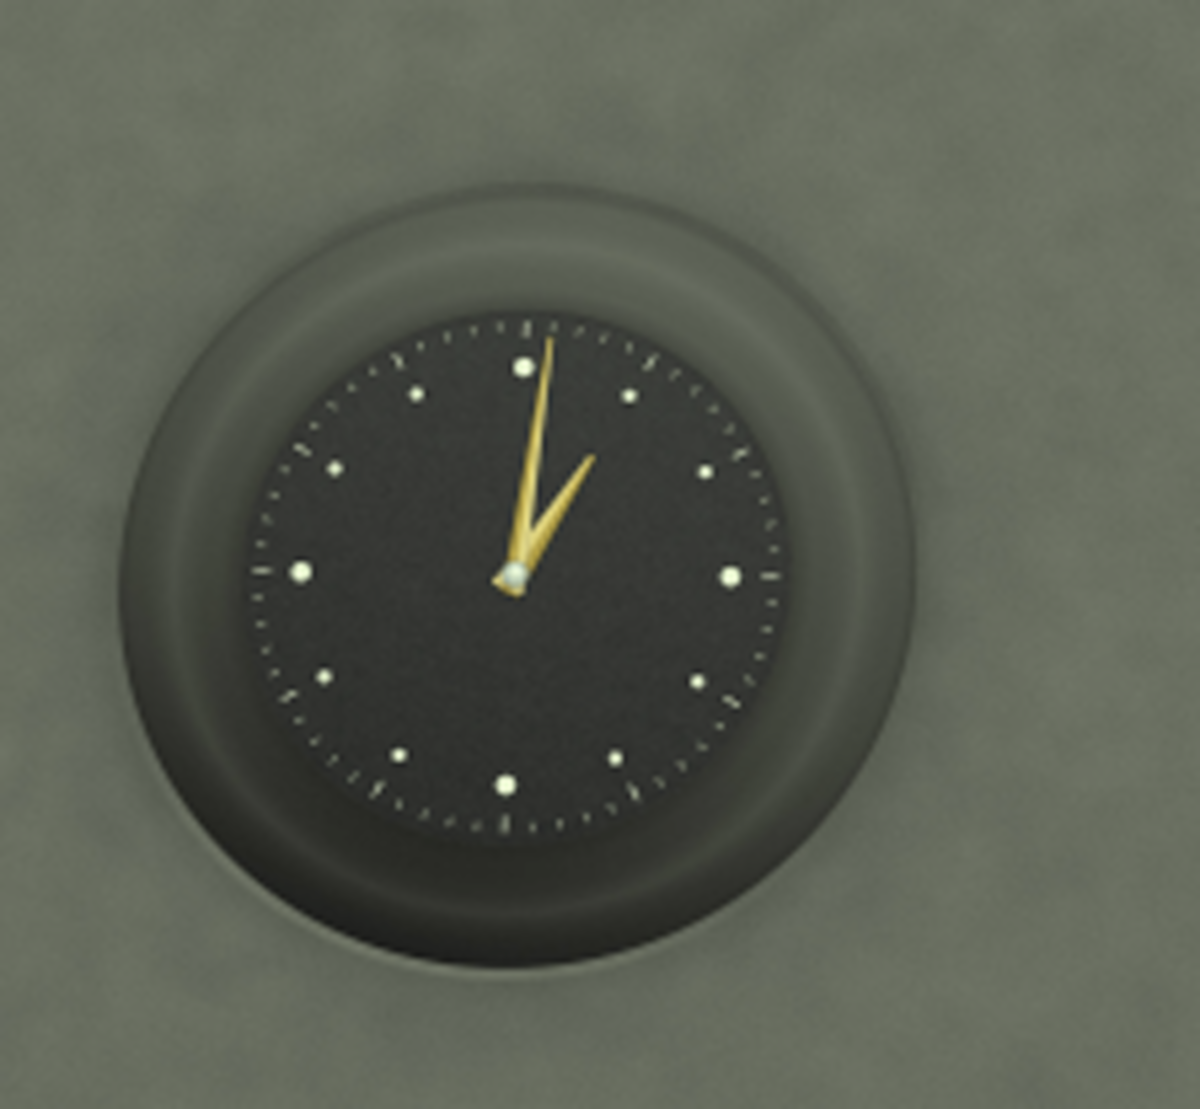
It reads 1:01
